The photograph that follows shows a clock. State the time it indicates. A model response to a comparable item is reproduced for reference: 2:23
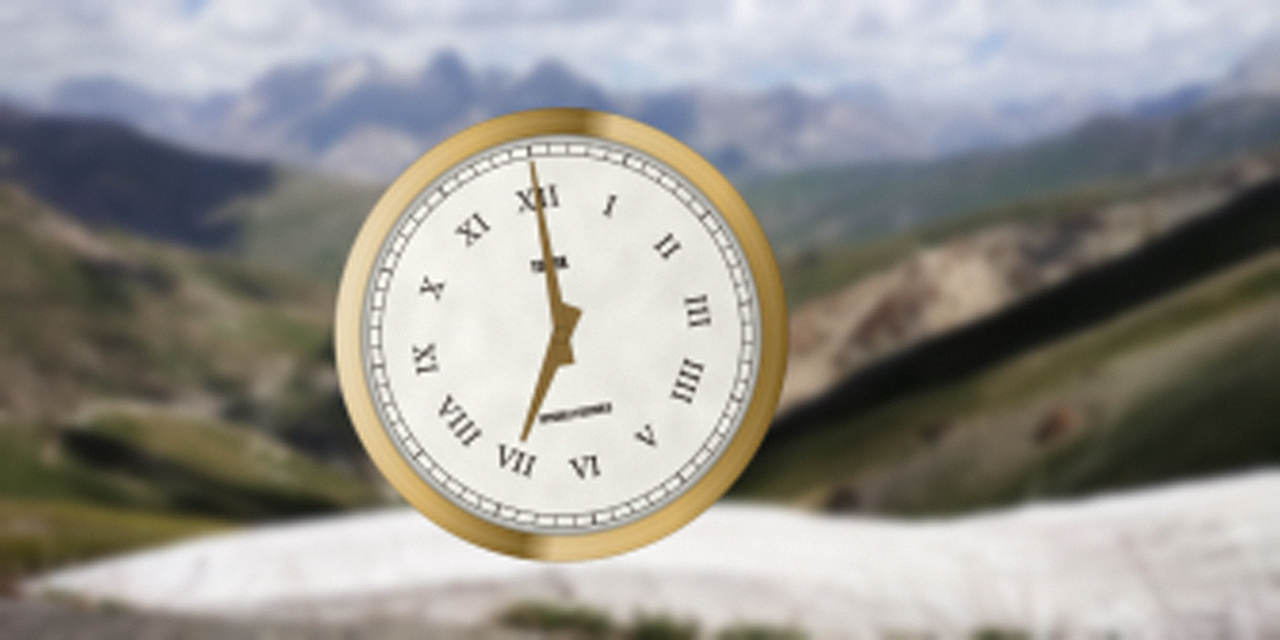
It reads 7:00
